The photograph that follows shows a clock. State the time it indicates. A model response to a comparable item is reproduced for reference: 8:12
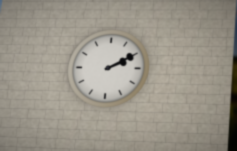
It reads 2:10
